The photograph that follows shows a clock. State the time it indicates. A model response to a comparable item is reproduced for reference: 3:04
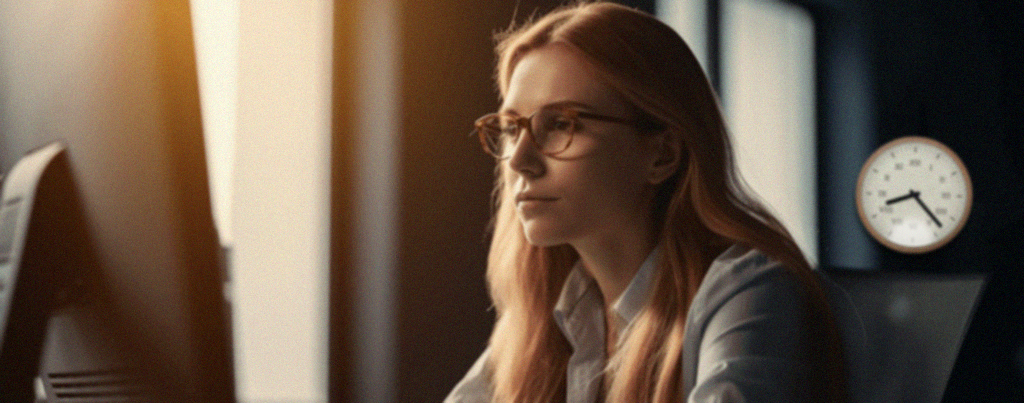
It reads 8:23
